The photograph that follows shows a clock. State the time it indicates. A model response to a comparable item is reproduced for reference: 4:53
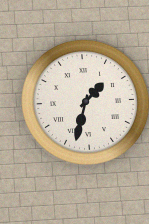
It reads 1:33
